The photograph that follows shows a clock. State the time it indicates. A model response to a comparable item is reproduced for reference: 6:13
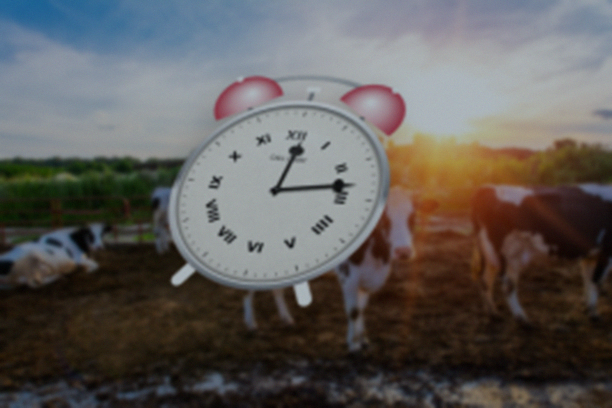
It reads 12:13
